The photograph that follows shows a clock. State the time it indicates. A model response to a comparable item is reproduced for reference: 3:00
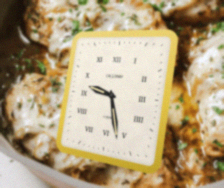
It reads 9:27
